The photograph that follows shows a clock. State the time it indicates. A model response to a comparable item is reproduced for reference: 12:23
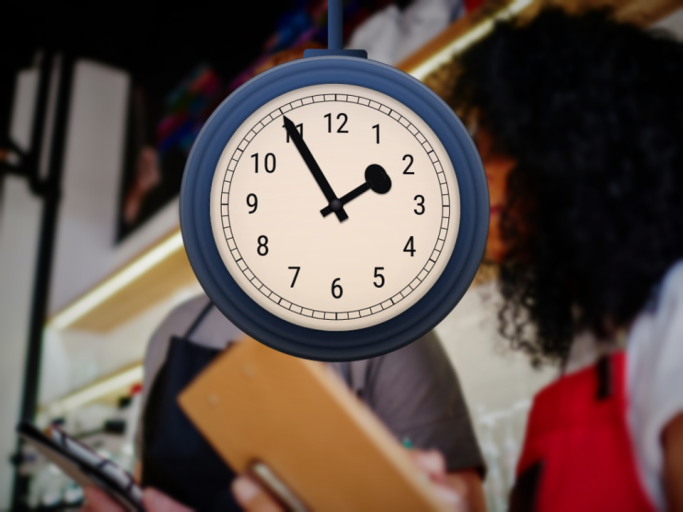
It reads 1:55
